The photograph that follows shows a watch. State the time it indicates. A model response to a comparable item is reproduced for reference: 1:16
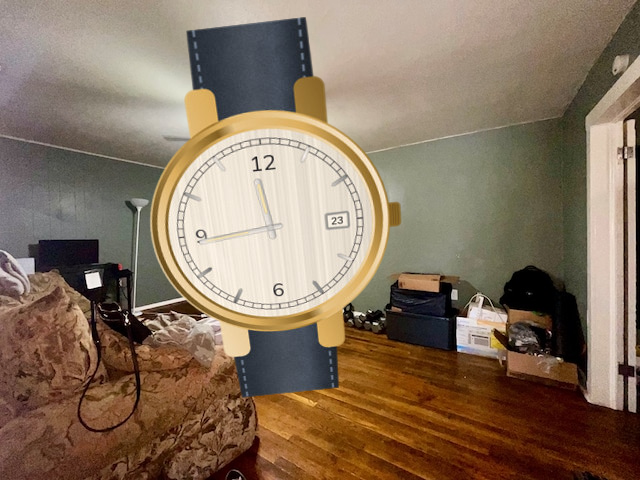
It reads 11:44
